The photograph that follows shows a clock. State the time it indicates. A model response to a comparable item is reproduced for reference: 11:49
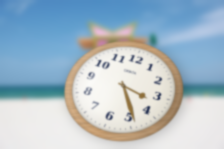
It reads 3:24
